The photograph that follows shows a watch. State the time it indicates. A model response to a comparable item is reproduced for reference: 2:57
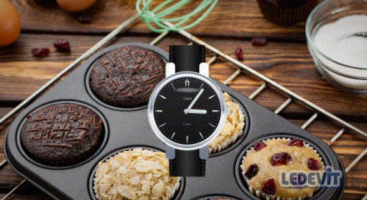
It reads 3:06
